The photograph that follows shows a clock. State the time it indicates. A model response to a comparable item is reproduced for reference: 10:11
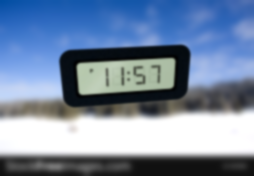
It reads 11:57
